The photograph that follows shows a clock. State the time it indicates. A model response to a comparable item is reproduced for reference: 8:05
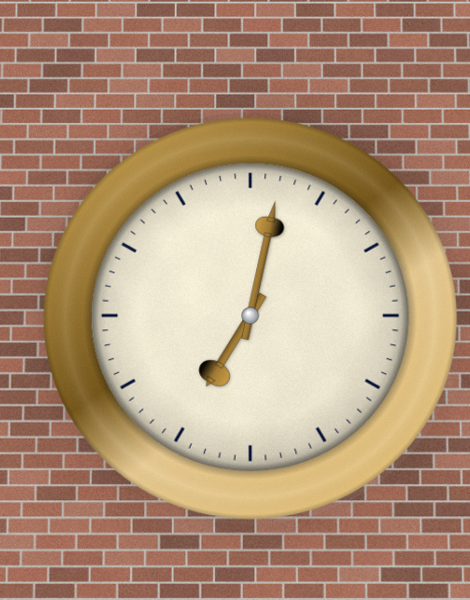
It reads 7:02
